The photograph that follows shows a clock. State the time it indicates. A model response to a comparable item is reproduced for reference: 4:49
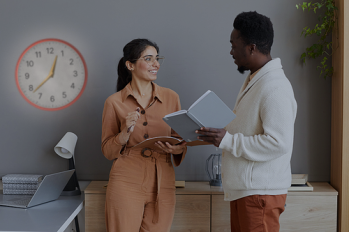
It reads 12:38
